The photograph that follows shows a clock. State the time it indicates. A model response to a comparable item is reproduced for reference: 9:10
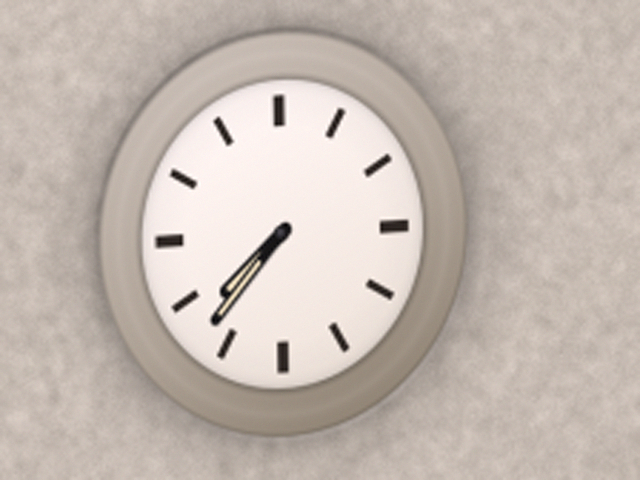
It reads 7:37
